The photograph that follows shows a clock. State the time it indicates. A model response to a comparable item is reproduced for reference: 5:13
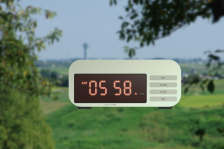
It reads 5:58
